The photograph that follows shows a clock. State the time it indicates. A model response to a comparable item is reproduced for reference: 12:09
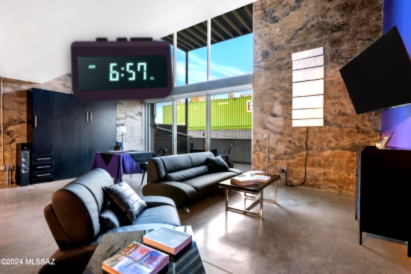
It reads 6:57
